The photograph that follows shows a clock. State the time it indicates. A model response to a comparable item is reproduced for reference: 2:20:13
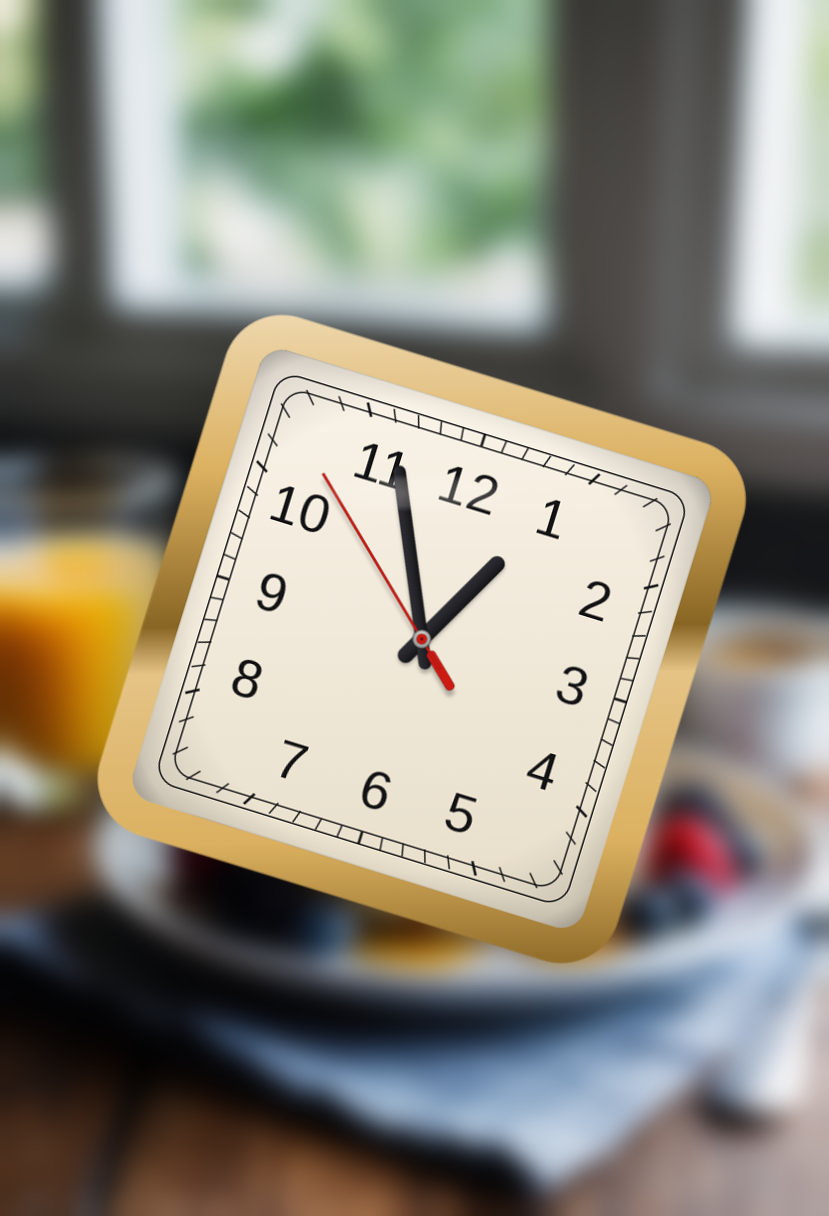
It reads 12:55:52
